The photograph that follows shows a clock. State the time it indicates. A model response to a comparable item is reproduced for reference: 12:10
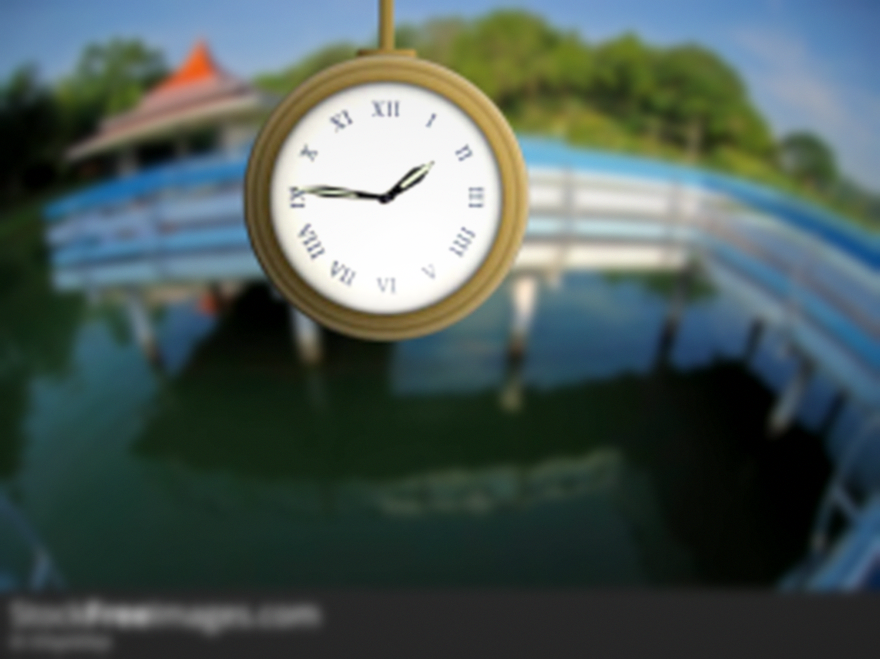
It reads 1:46
